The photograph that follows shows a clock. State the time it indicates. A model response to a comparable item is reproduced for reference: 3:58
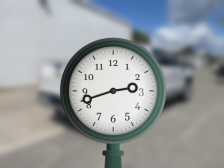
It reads 2:42
